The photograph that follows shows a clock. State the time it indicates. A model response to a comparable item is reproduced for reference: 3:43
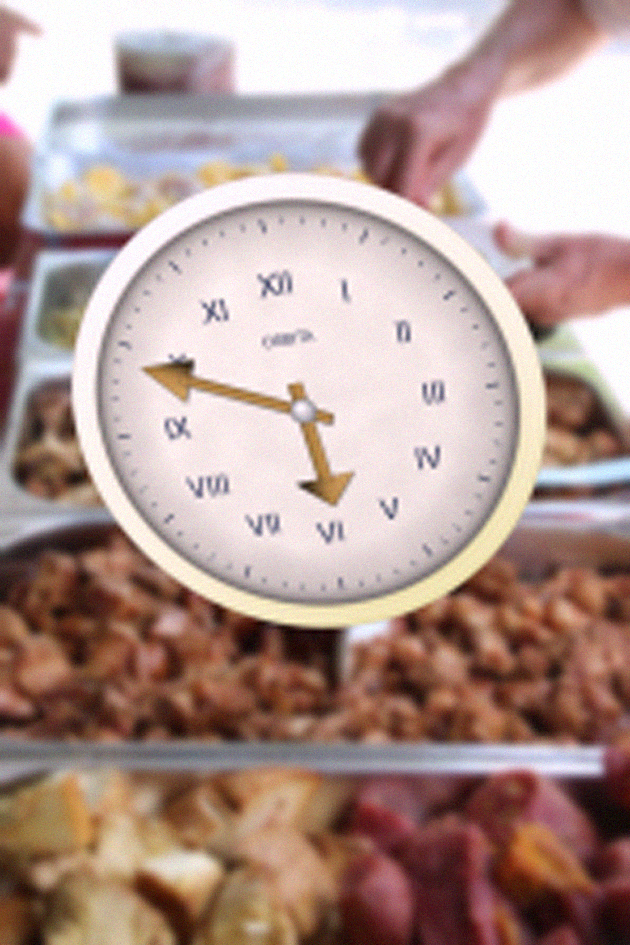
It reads 5:49
